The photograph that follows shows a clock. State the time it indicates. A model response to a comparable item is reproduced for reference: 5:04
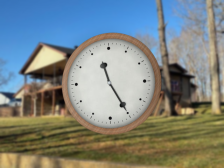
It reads 11:25
